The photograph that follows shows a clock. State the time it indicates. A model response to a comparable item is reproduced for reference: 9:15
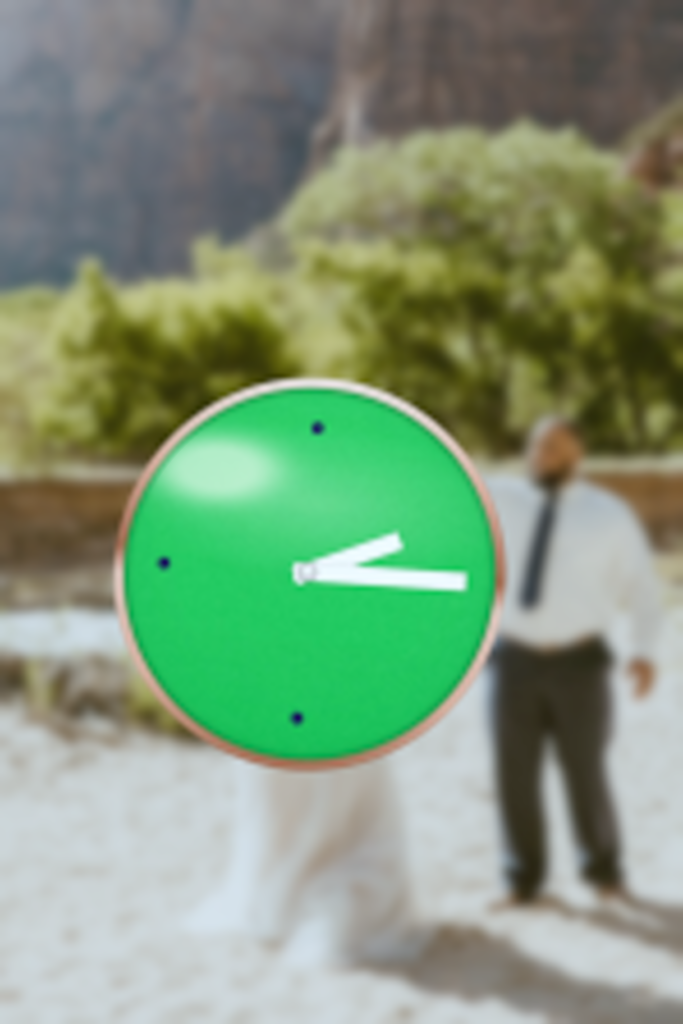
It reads 2:15
